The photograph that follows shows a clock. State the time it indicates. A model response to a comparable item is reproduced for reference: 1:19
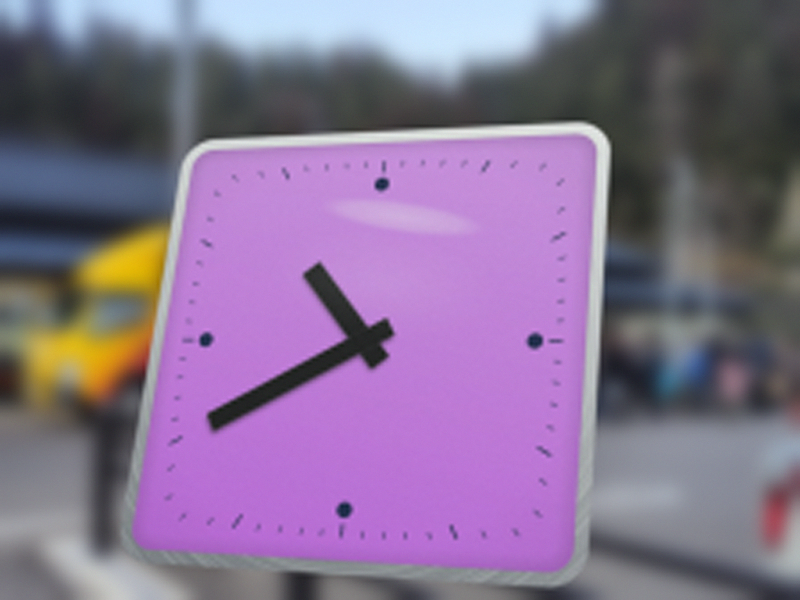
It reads 10:40
